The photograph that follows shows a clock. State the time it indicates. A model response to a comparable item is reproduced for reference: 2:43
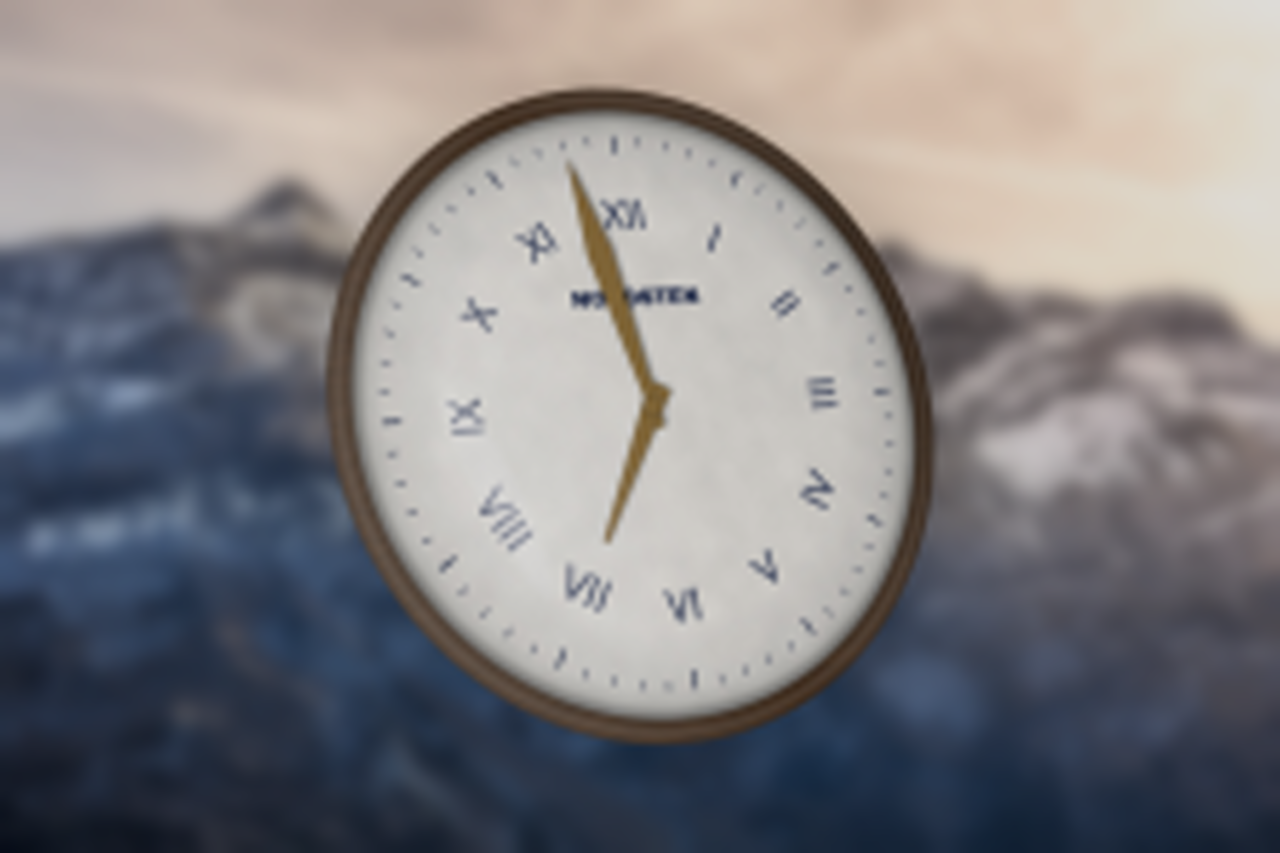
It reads 6:58
